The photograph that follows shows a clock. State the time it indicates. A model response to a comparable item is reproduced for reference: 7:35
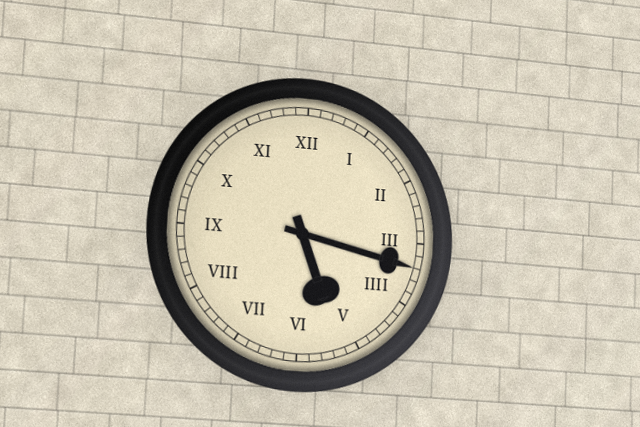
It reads 5:17
